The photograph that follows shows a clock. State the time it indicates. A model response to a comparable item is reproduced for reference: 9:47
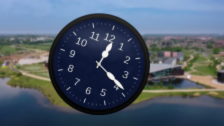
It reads 12:19
